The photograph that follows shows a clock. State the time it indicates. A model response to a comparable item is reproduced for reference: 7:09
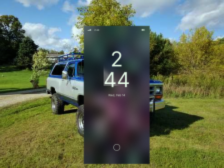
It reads 2:44
